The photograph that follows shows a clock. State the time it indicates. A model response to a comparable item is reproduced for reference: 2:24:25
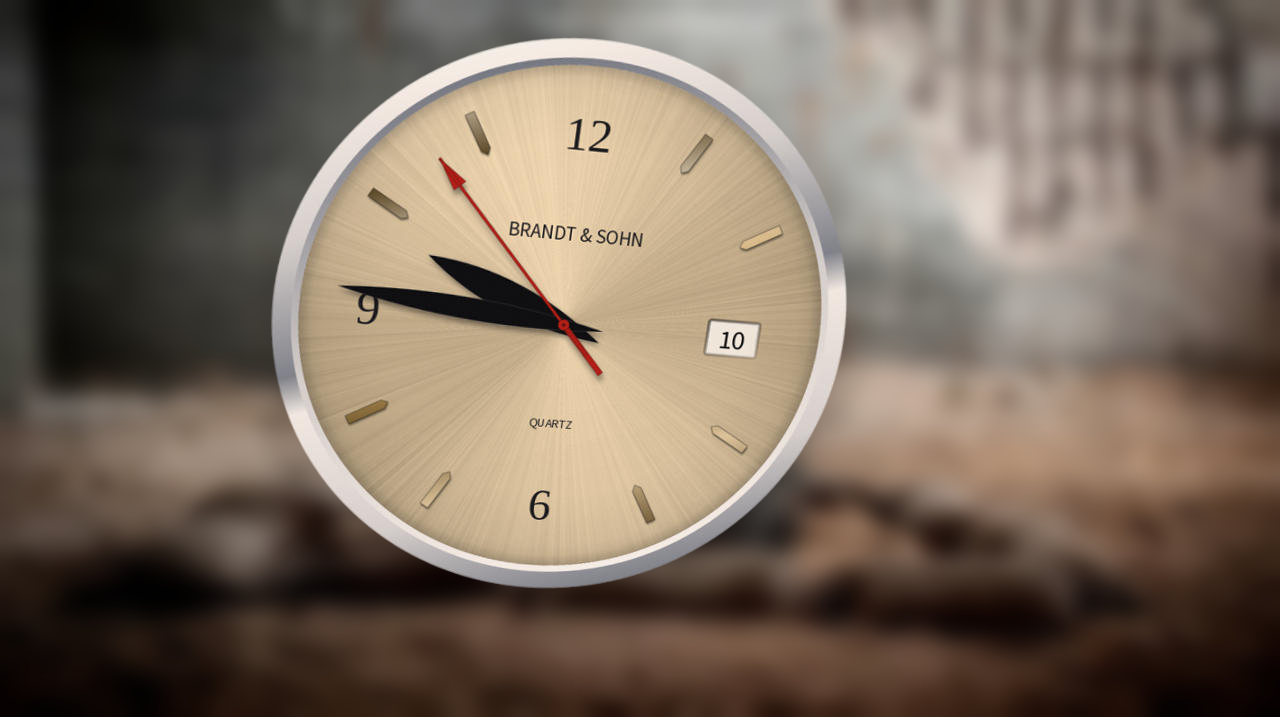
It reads 9:45:53
